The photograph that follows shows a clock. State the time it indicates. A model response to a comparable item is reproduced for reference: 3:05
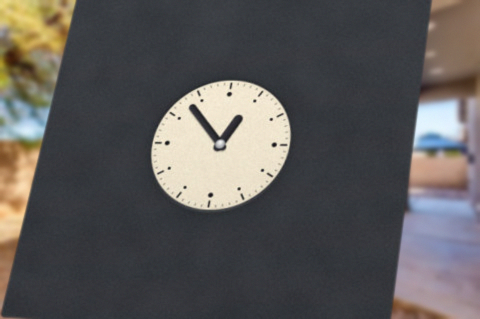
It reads 12:53
